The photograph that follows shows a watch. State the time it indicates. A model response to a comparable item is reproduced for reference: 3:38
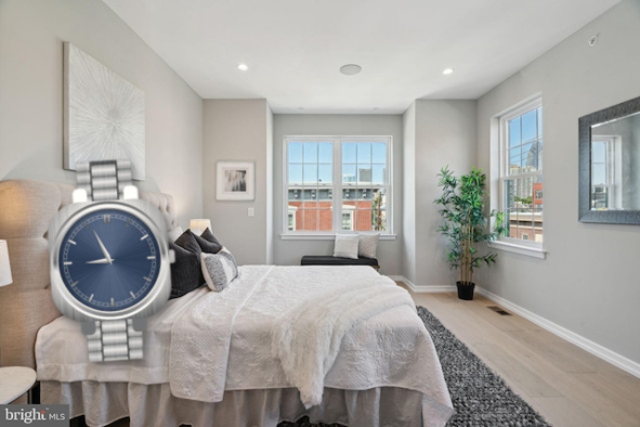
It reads 8:56
